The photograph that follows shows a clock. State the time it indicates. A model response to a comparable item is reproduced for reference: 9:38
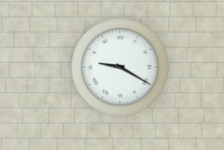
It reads 9:20
